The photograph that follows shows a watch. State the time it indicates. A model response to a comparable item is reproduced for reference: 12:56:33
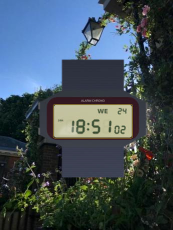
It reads 18:51:02
